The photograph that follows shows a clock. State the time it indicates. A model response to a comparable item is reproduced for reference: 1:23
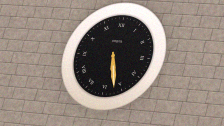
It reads 5:27
